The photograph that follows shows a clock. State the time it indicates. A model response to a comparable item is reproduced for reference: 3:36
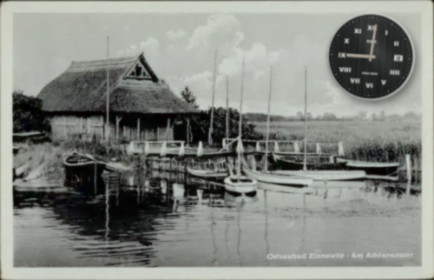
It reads 9:01
